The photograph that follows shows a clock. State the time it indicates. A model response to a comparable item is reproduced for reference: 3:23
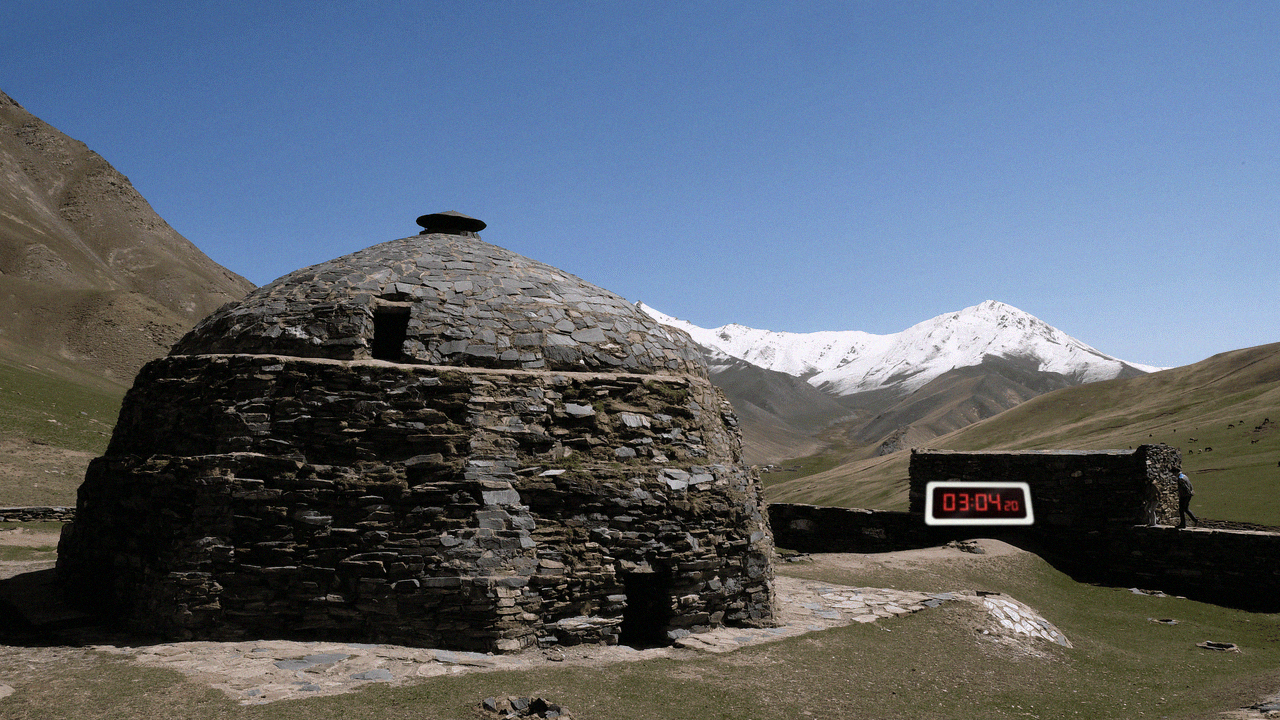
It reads 3:04
